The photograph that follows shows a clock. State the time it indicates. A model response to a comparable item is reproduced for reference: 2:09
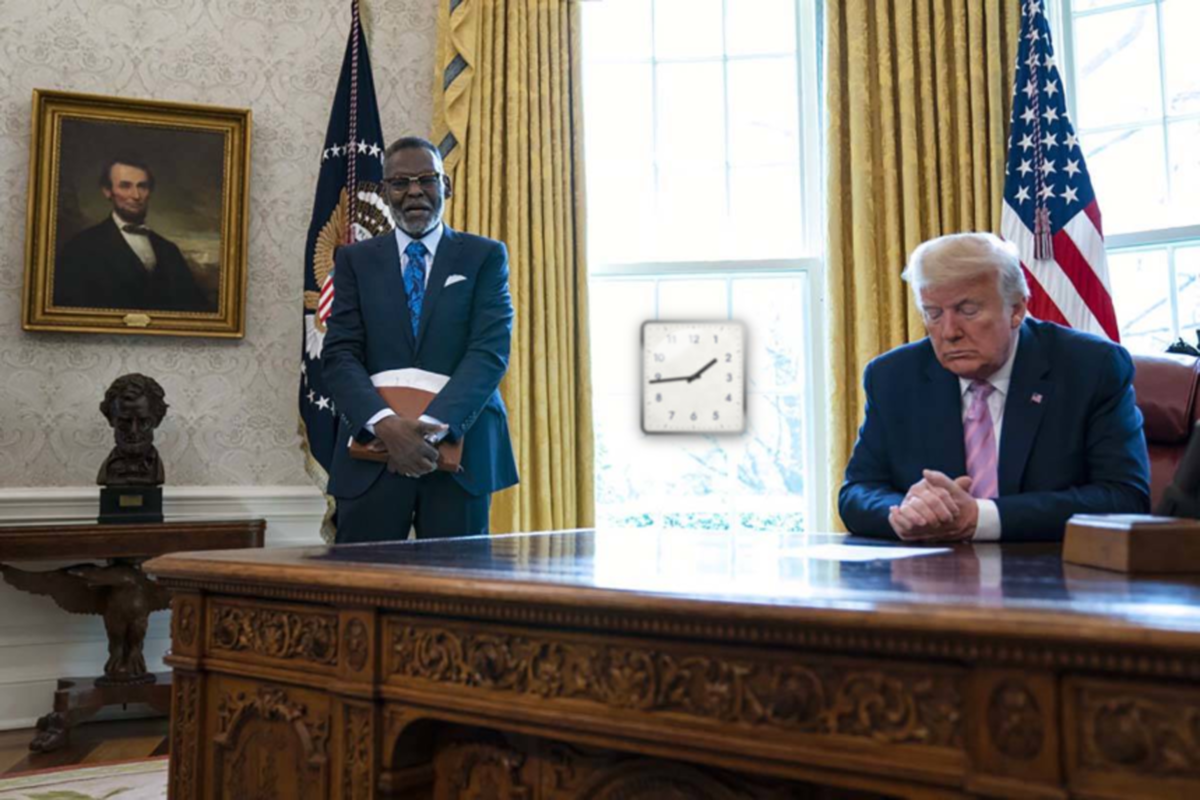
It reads 1:44
